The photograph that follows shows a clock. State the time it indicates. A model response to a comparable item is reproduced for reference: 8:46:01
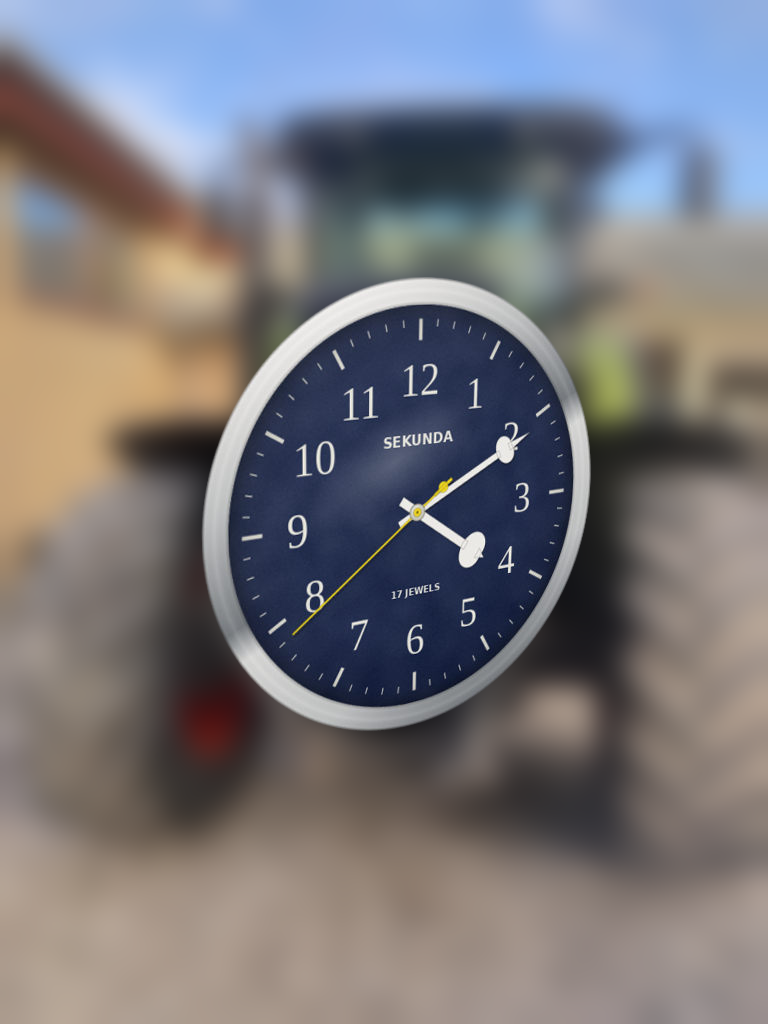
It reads 4:10:39
